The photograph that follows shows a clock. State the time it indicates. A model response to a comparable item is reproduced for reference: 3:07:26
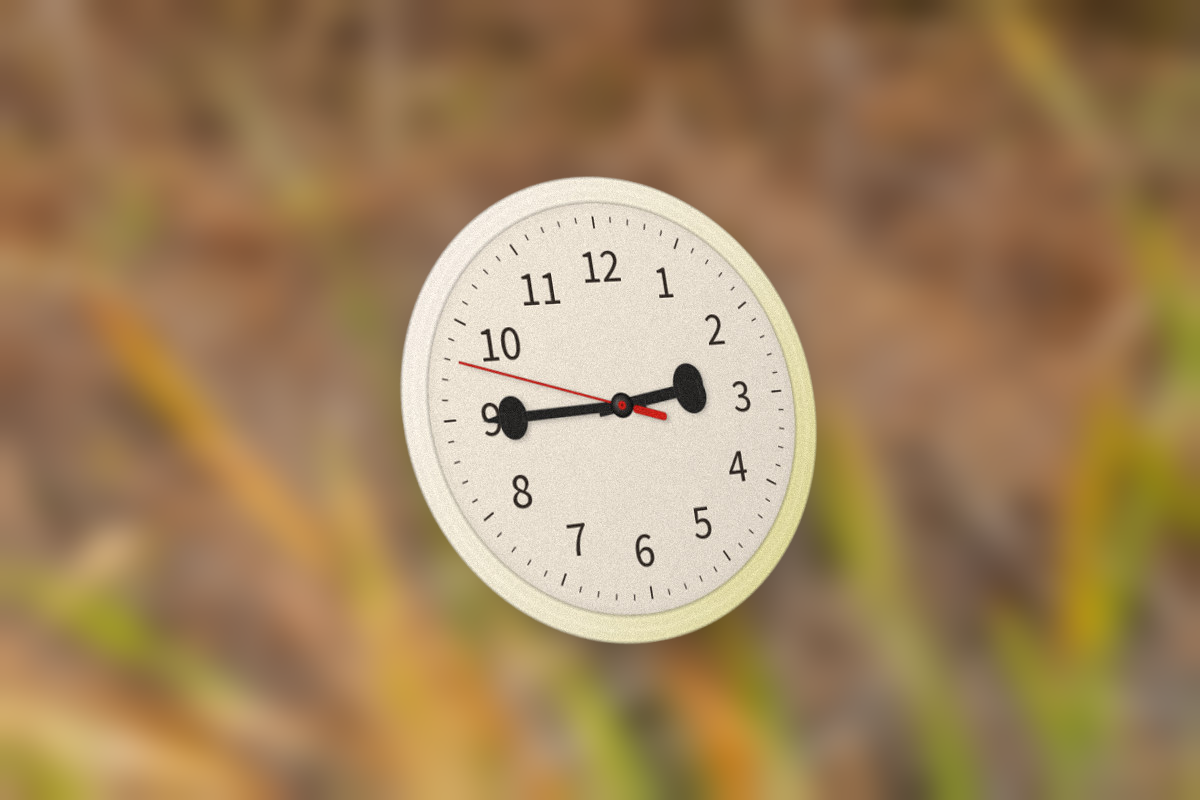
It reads 2:44:48
